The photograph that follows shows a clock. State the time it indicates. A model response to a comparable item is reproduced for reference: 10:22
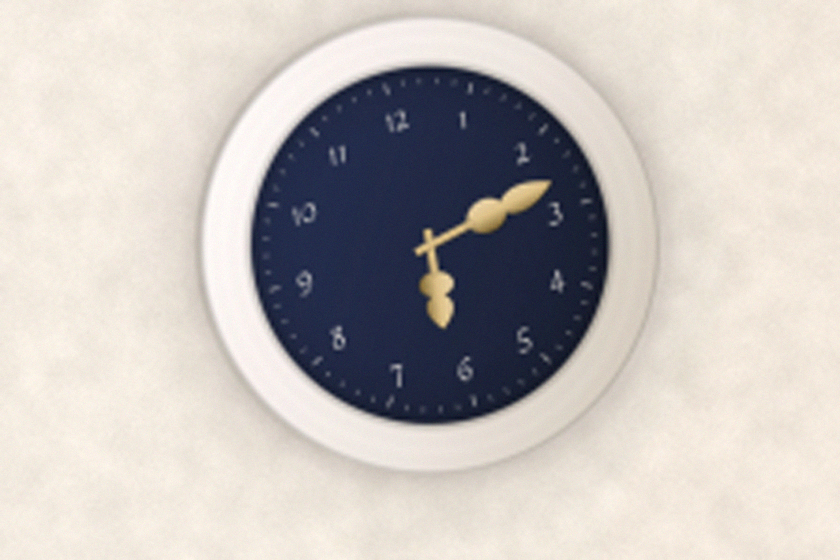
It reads 6:13
